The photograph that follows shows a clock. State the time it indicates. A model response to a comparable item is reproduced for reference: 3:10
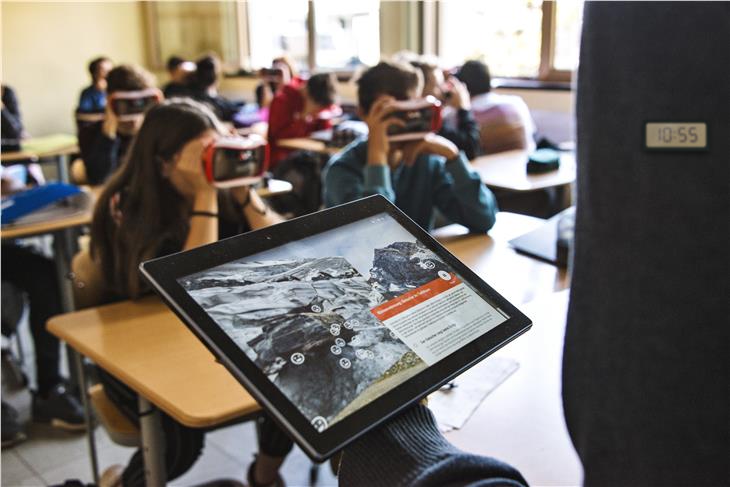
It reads 10:55
